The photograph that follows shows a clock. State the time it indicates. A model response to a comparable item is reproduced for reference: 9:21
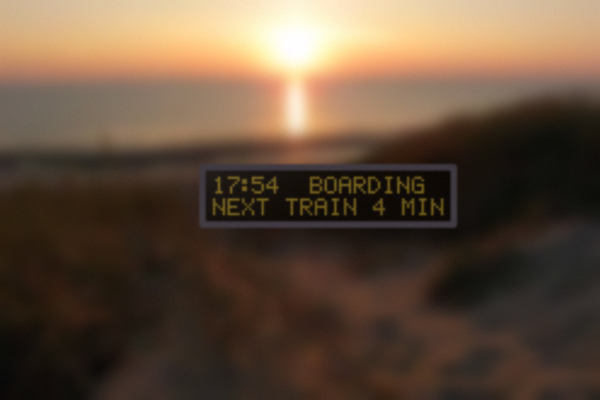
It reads 17:54
